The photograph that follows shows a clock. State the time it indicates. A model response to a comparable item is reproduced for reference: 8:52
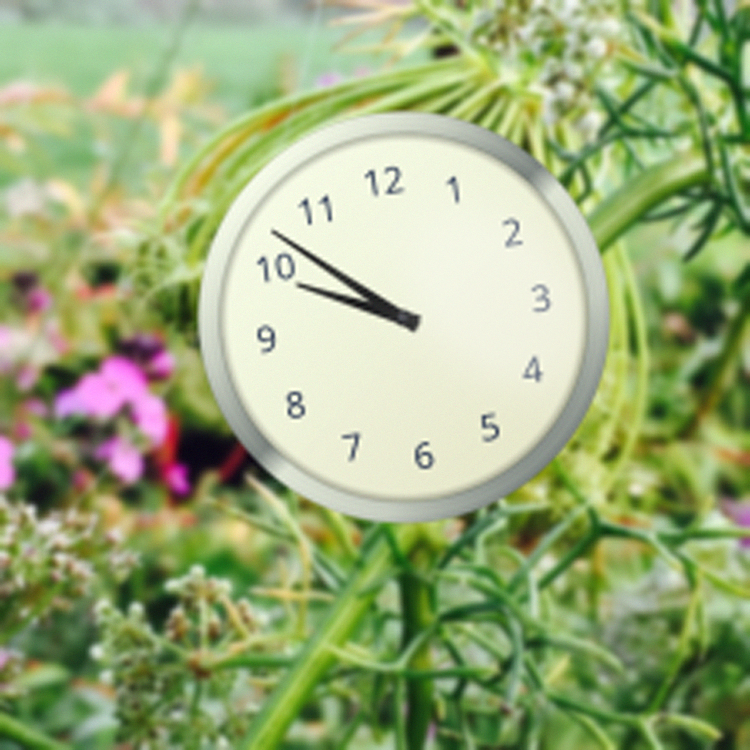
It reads 9:52
